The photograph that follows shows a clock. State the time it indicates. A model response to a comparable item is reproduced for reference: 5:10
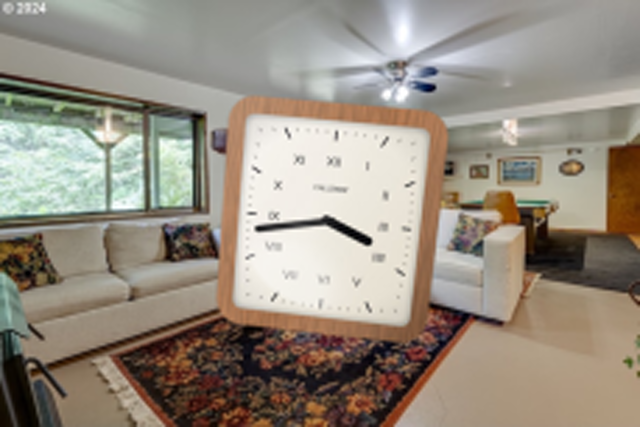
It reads 3:43
